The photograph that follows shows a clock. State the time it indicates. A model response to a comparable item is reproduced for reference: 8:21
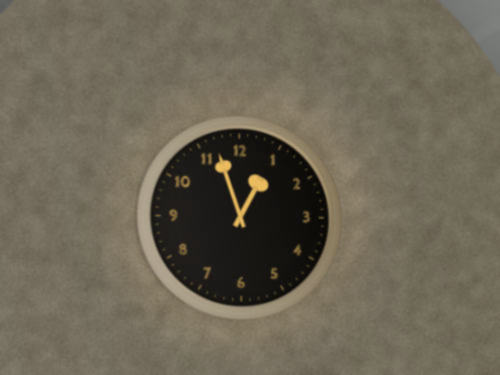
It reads 12:57
